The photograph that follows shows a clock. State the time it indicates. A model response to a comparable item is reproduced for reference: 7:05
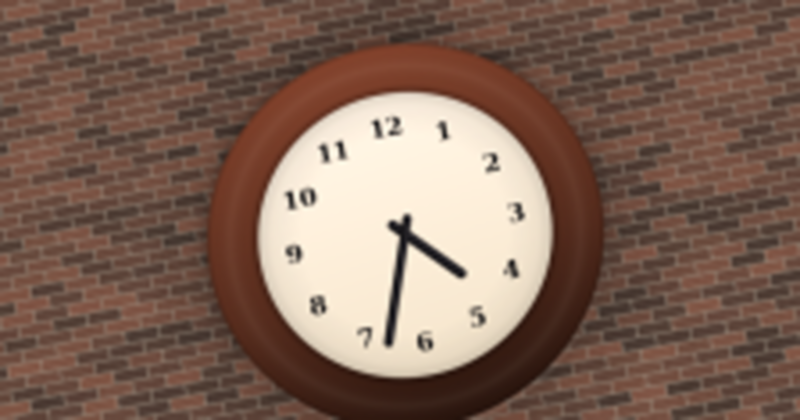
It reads 4:33
